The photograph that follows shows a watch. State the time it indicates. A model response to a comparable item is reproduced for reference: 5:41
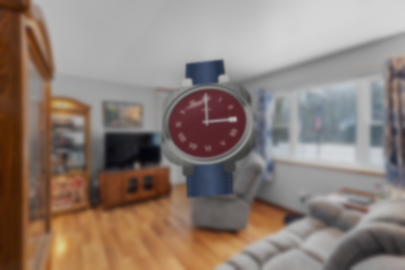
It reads 3:00
